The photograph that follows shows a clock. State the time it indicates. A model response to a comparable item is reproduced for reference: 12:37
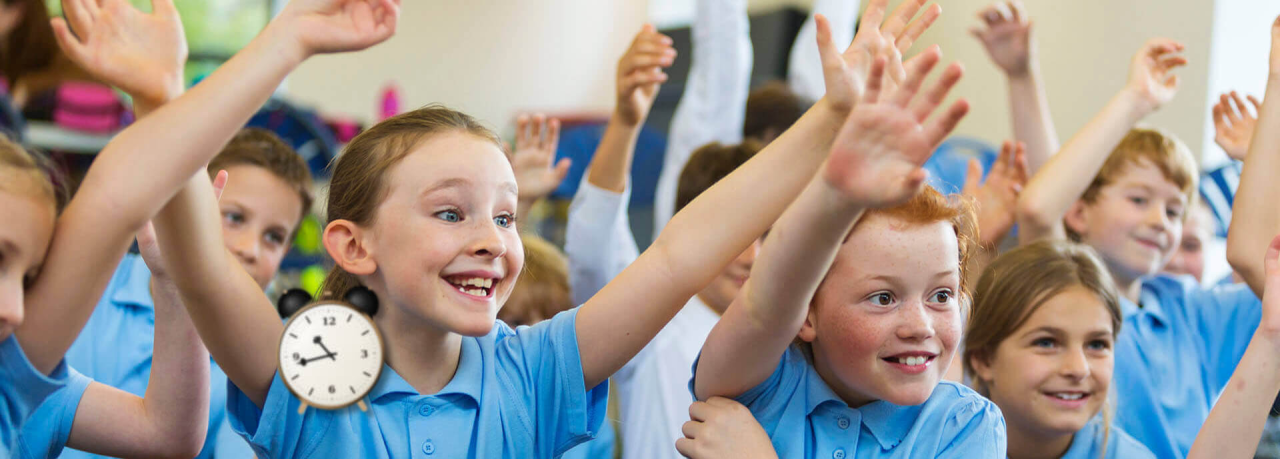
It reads 10:43
